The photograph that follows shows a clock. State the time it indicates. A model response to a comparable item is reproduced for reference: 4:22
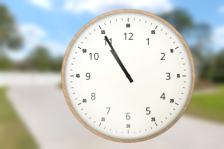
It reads 10:55
